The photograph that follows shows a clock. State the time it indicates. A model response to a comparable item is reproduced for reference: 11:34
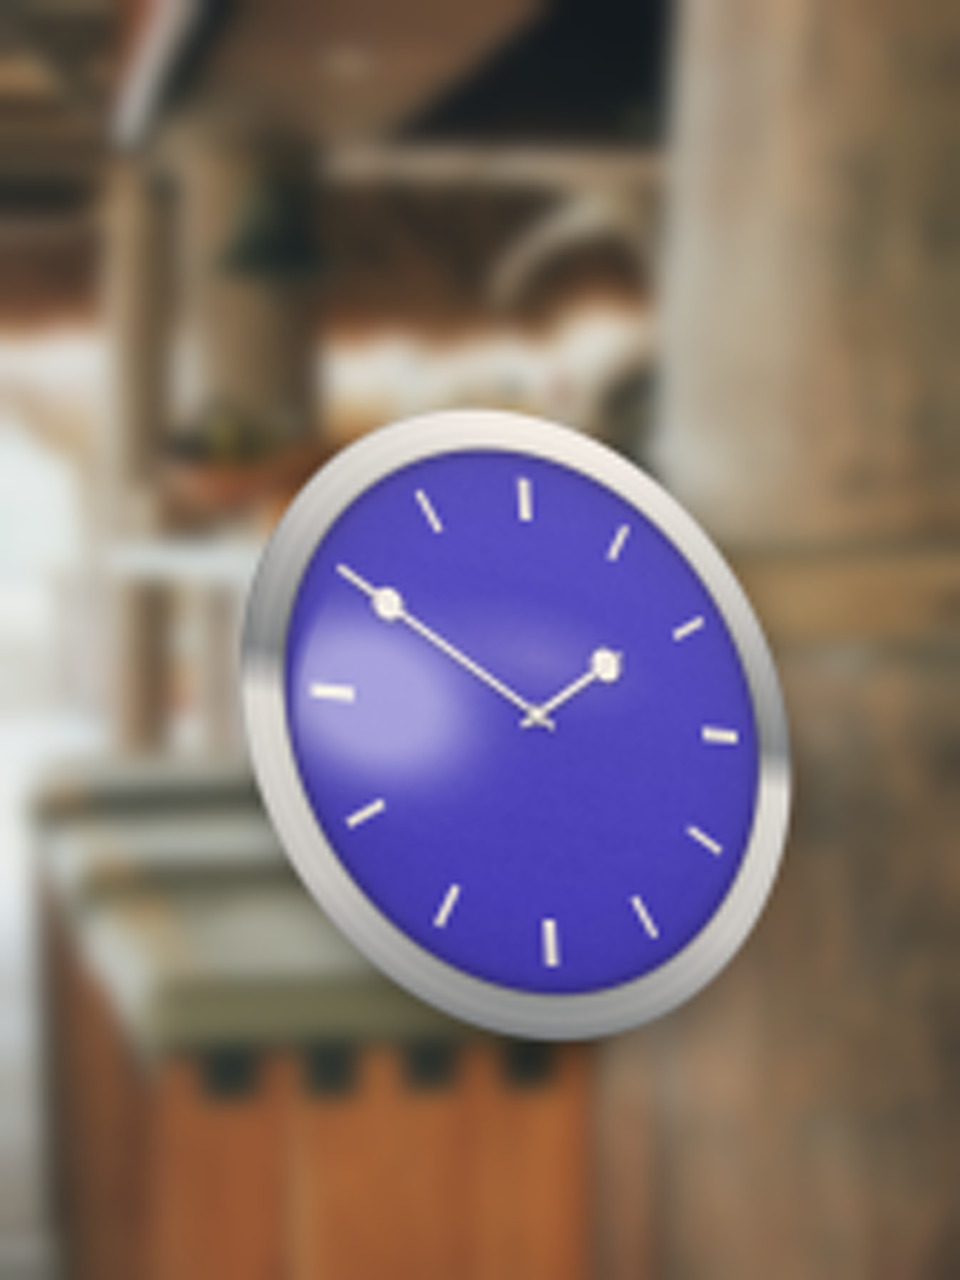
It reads 1:50
